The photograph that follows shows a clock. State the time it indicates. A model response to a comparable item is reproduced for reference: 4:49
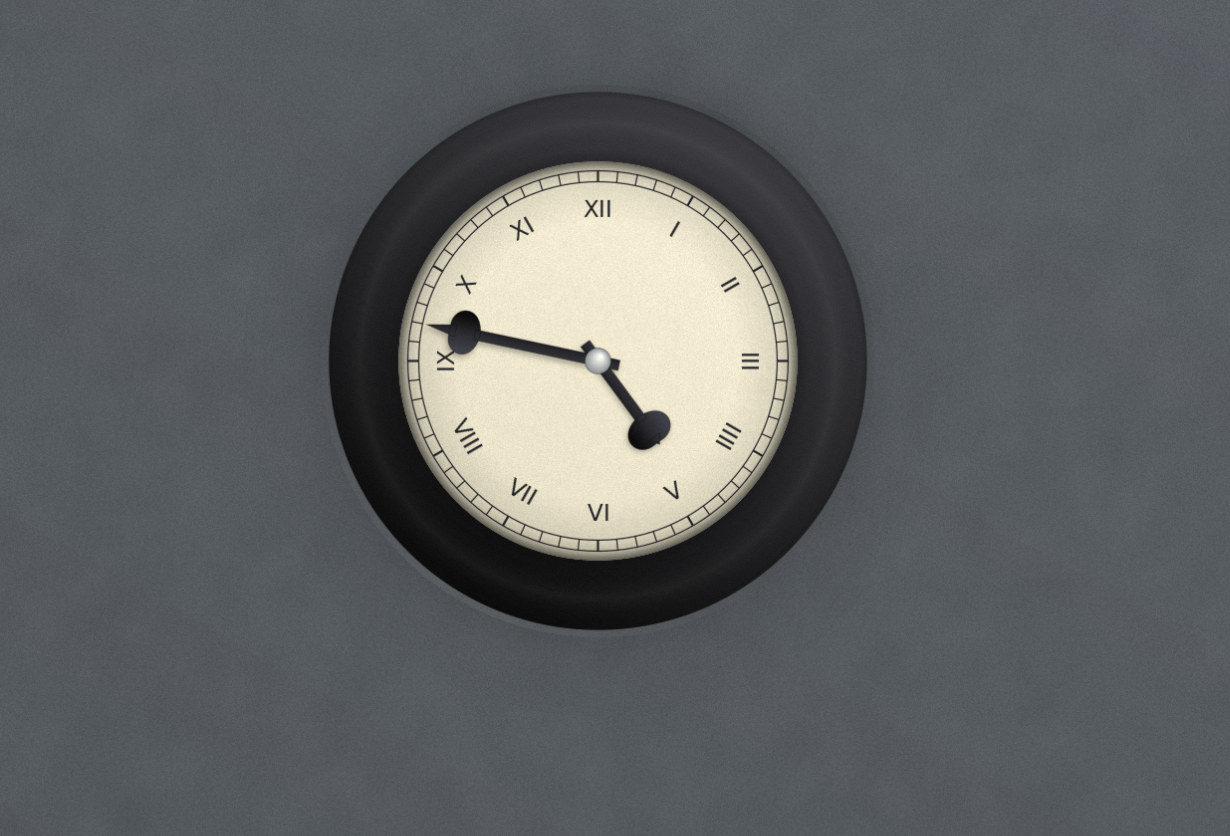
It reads 4:47
